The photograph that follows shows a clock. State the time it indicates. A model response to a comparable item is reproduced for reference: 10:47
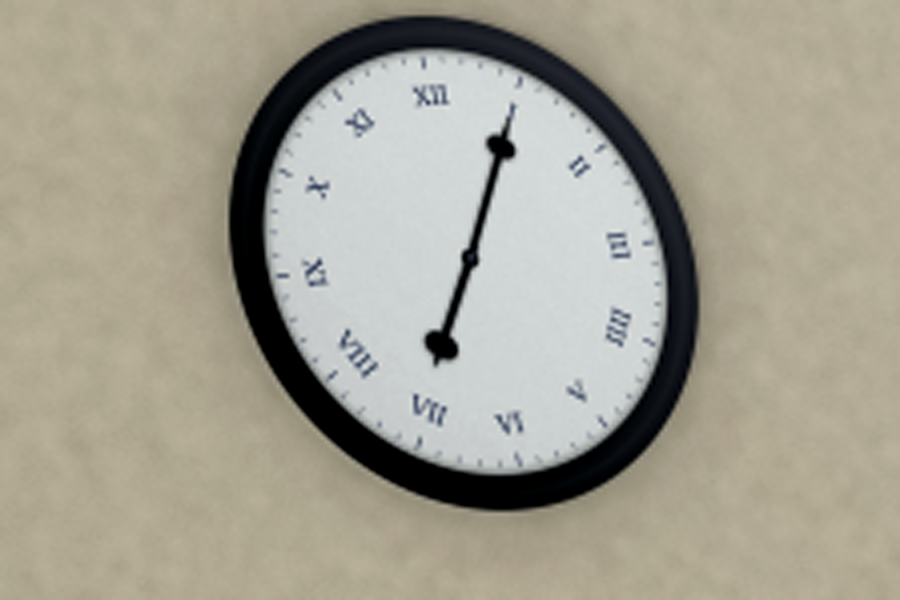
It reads 7:05
